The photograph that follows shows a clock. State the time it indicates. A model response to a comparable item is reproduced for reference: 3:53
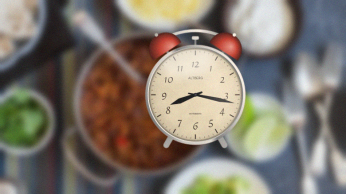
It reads 8:17
